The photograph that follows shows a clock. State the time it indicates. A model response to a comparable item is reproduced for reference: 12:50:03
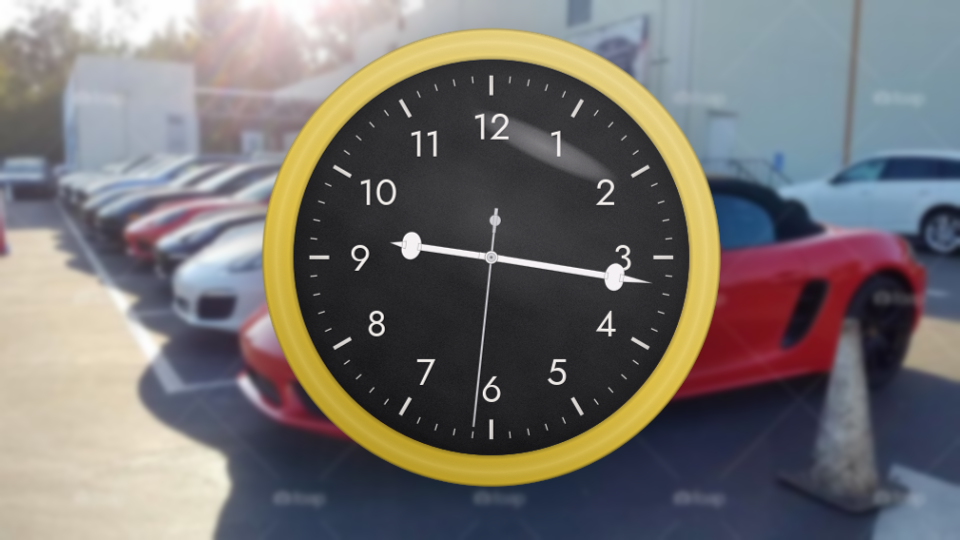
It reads 9:16:31
